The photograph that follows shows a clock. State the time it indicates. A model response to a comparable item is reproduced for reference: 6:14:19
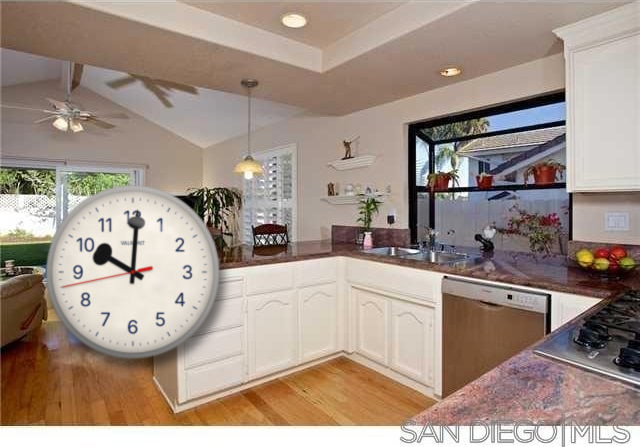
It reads 10:00:43
